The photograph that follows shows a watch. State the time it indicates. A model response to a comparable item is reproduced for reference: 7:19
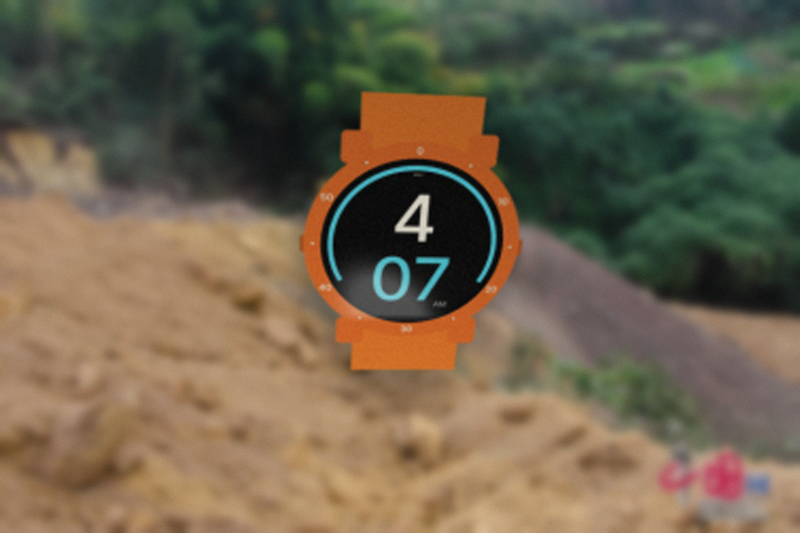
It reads 4:07
